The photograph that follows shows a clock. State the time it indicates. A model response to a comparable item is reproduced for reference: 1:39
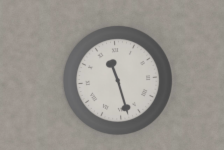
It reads 11:28
